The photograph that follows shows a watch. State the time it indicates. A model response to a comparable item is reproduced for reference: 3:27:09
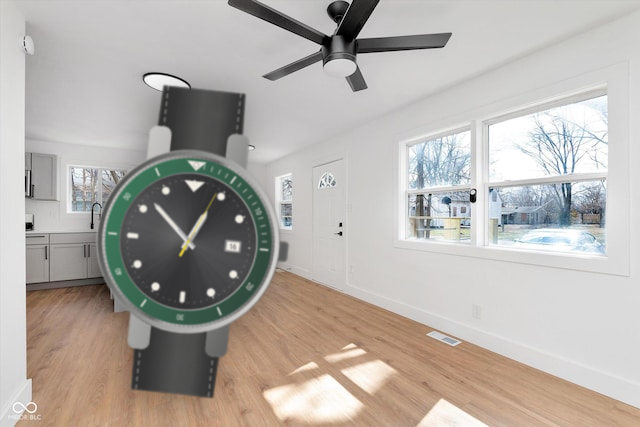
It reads 12:52:04
